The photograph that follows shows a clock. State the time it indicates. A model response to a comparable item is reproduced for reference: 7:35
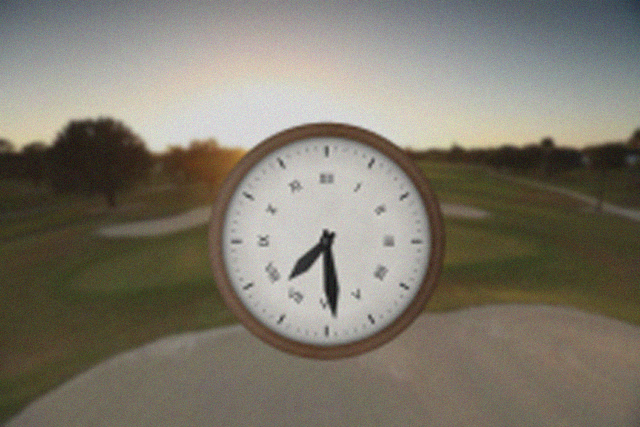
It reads 7:29
